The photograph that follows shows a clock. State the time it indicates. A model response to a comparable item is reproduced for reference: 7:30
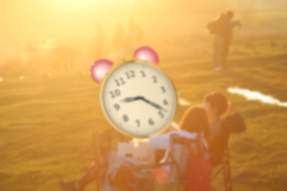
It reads 9:23
